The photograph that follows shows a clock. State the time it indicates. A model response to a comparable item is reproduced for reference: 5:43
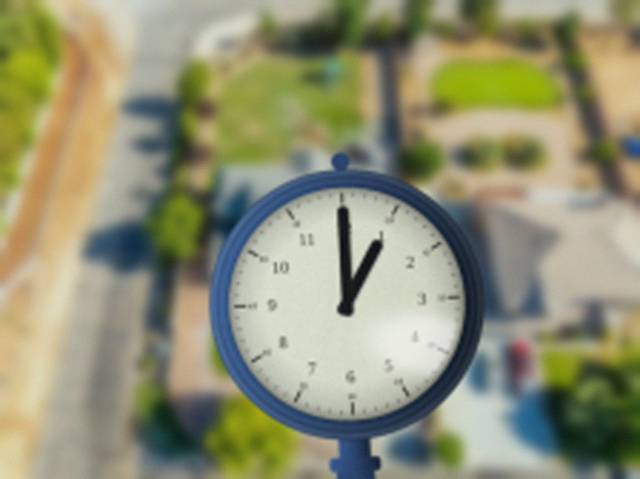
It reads 1:00
